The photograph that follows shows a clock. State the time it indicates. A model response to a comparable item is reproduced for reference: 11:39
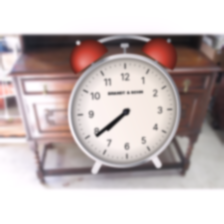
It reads 7:39
